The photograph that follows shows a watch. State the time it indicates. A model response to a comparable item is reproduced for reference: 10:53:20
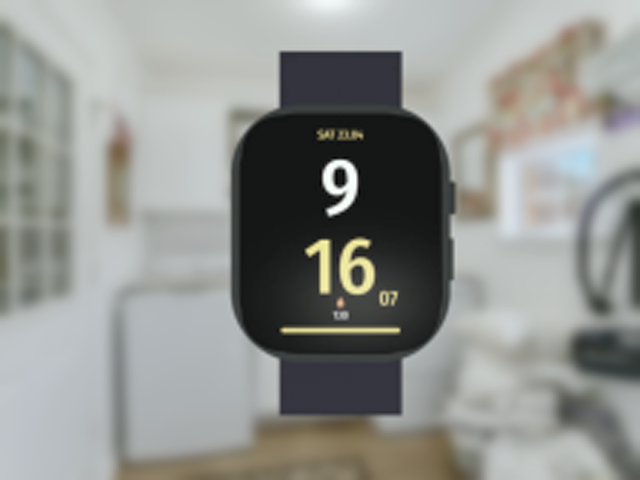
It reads 9:16:07
